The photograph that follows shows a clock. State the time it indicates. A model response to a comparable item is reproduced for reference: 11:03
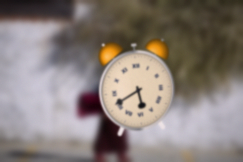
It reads 5:41
